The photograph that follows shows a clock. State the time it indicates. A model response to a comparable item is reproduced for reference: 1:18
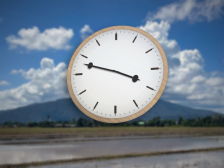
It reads 3:48
